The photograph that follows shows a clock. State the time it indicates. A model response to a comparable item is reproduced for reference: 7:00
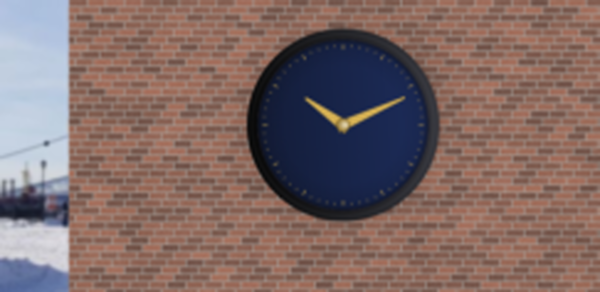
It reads 10:11
